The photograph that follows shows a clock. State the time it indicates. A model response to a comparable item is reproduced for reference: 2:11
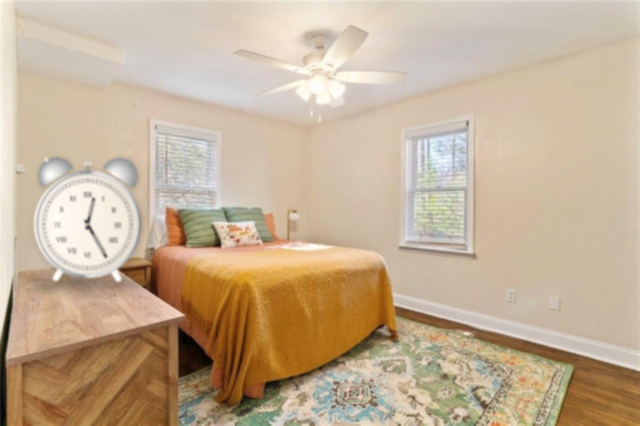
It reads 12:25
